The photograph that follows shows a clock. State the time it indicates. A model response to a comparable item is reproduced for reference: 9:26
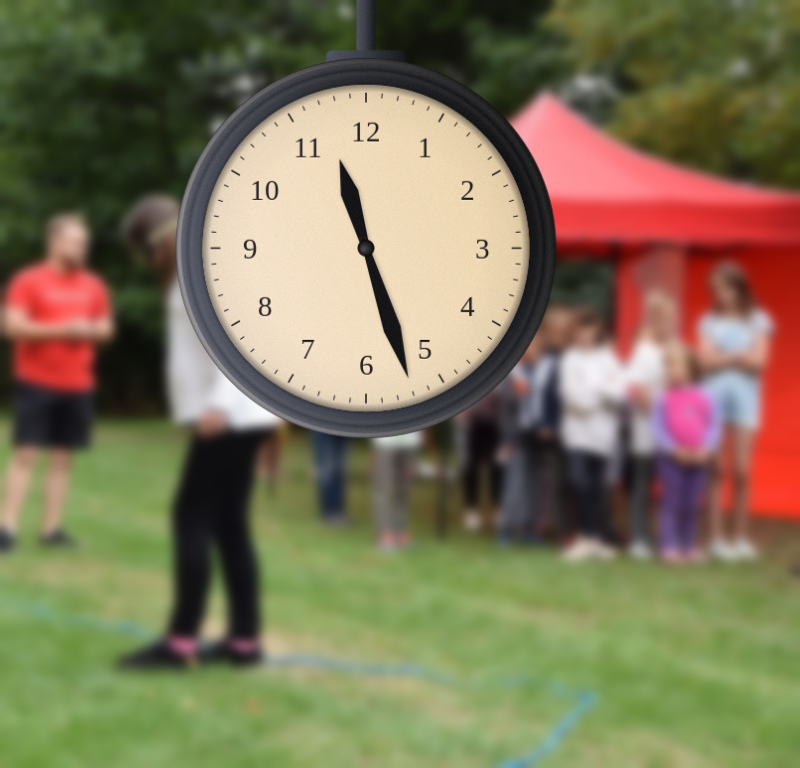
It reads 11:27
